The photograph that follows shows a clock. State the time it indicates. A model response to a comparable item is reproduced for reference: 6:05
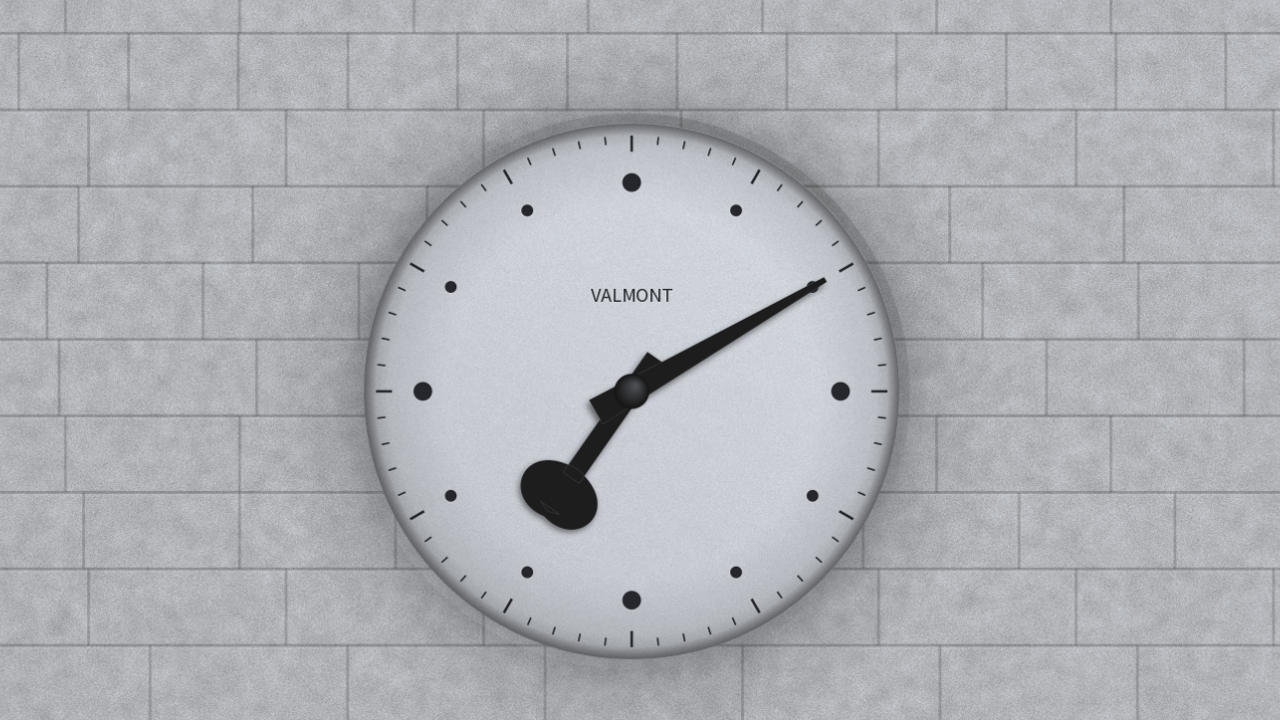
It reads 7:10
